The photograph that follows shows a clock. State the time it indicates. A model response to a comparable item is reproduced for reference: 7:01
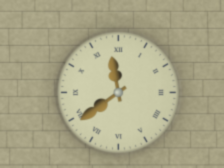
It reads 11:39
